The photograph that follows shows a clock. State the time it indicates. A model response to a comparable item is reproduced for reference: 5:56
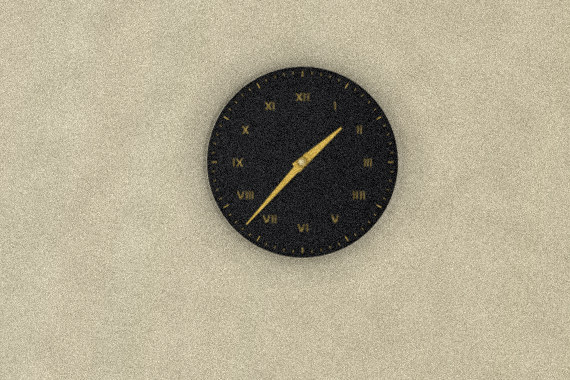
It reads 1:37
